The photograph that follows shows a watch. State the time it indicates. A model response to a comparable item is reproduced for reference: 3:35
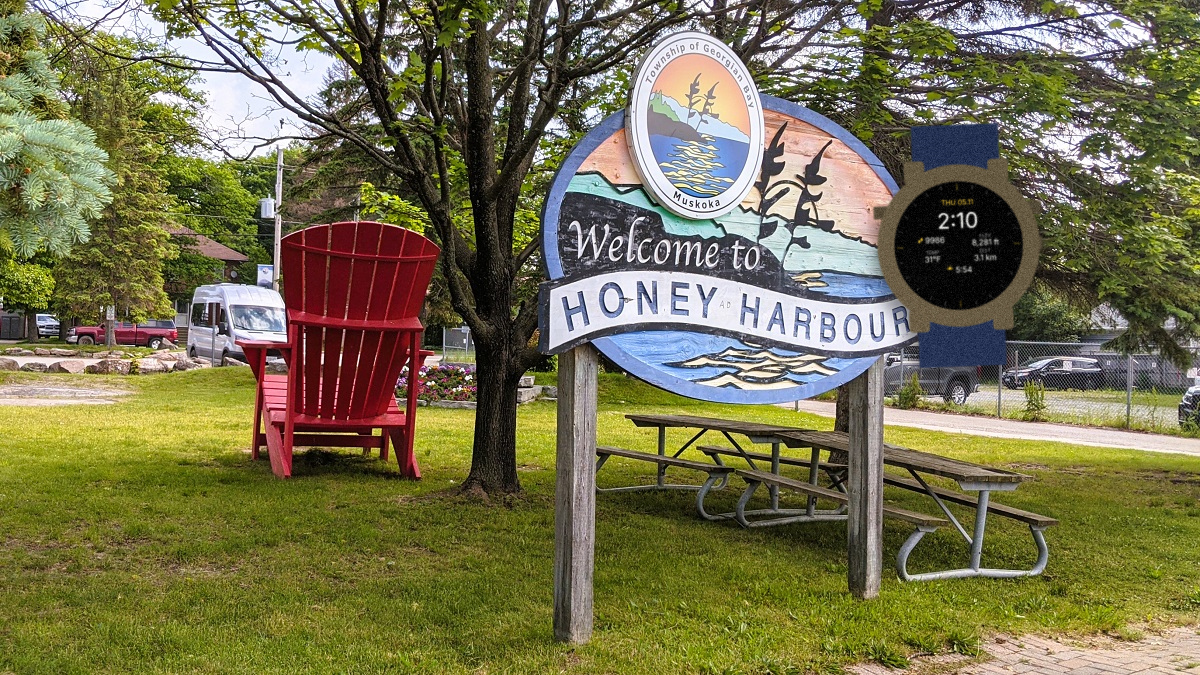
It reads 2:10
